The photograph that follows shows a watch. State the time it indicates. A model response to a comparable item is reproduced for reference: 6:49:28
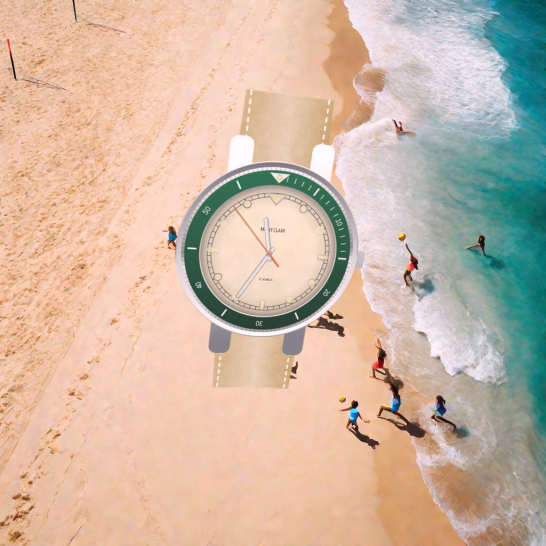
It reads 11:34:53
